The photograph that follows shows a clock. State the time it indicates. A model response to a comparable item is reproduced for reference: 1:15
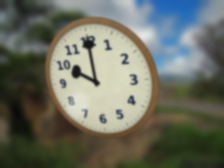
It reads 10:00
